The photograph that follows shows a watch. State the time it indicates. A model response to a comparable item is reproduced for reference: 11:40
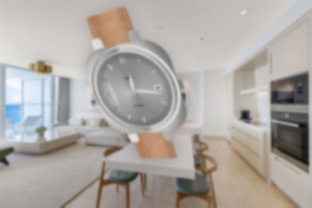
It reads 12:17
